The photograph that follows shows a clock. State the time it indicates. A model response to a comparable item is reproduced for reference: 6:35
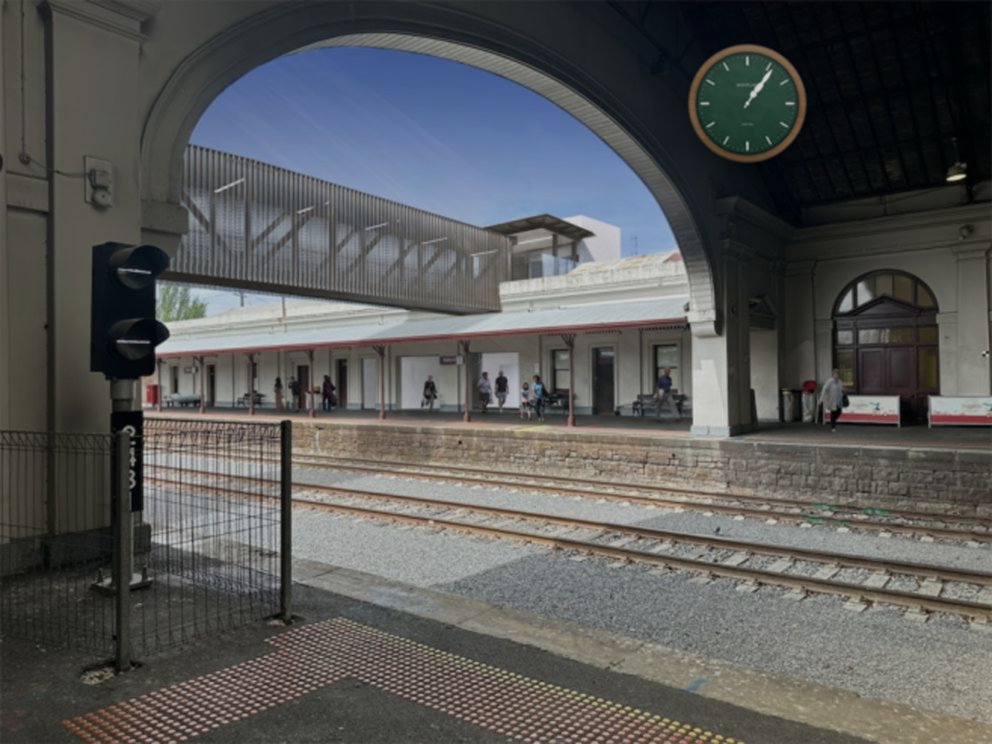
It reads 1:06
